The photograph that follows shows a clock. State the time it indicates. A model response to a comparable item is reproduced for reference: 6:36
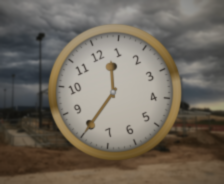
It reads 12:40
